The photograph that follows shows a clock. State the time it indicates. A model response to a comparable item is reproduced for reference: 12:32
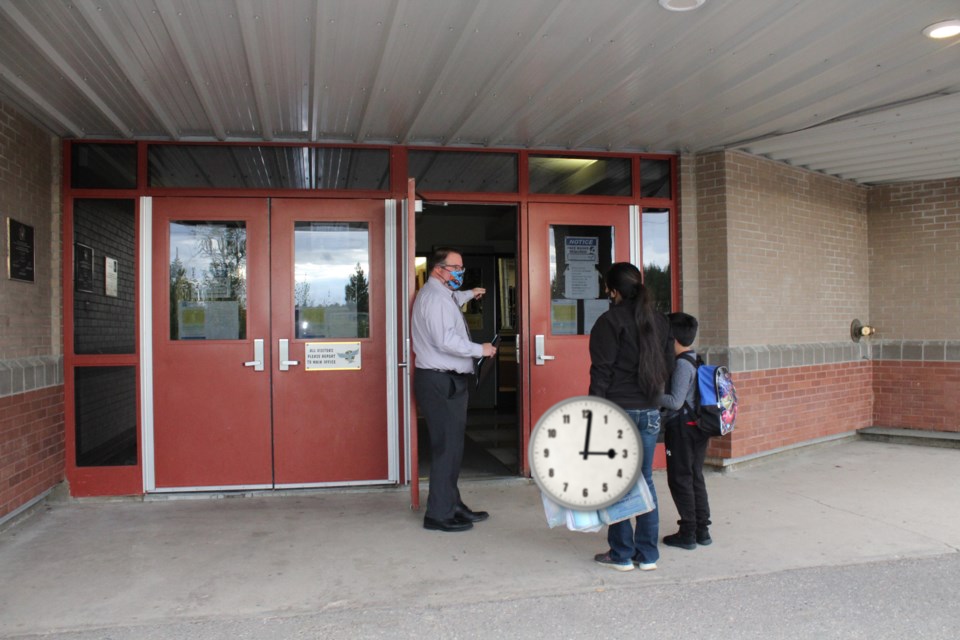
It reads 3:01
